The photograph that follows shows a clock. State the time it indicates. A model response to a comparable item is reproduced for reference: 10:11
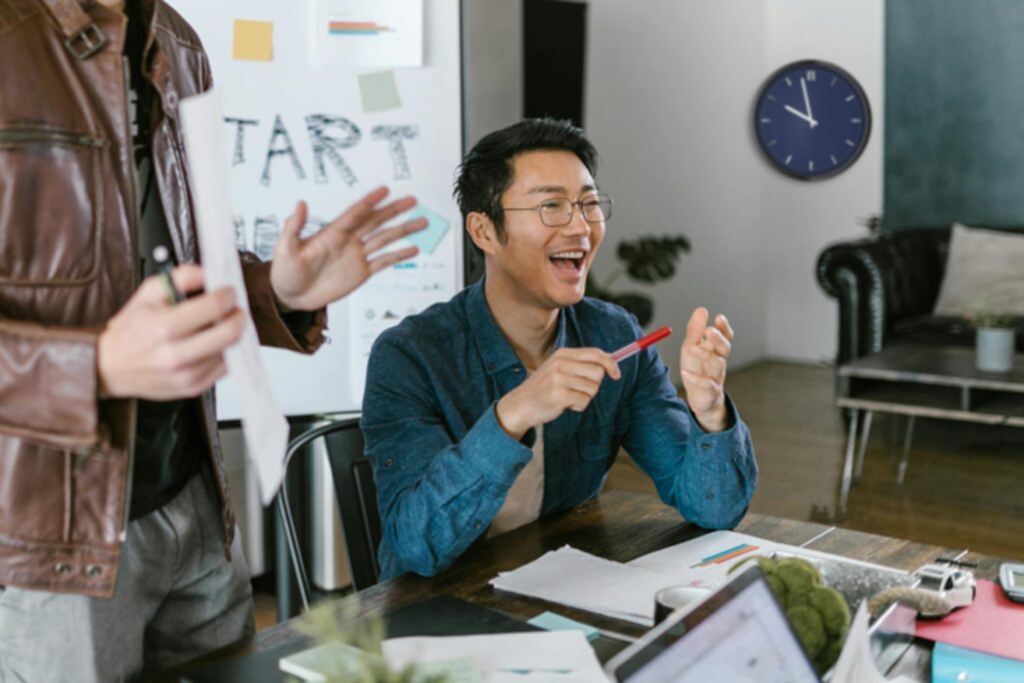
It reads 9:58
